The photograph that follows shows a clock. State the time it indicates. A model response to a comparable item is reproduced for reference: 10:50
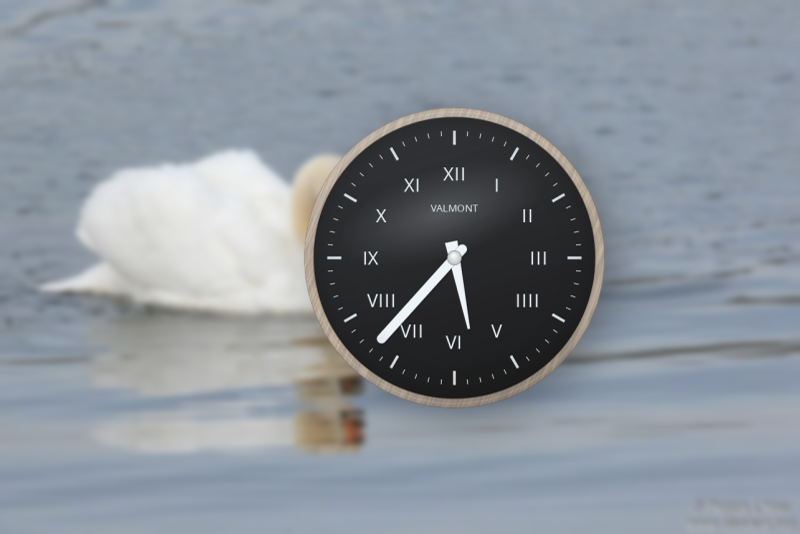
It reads 5:37
